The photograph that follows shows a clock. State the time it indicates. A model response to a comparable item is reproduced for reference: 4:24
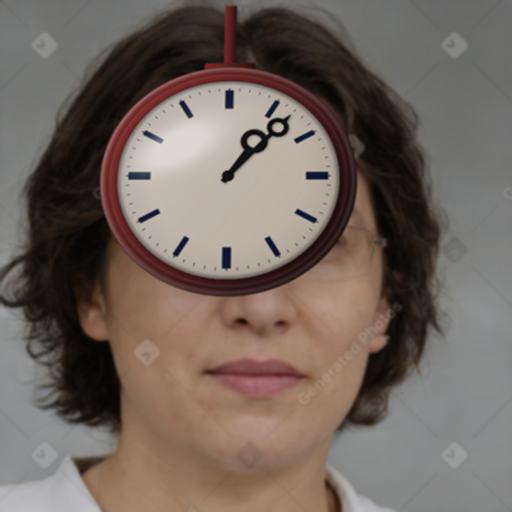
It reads 1:07
